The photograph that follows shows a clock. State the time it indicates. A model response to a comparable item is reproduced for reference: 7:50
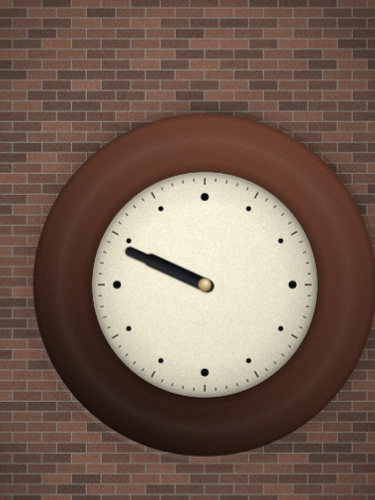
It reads 9:49
